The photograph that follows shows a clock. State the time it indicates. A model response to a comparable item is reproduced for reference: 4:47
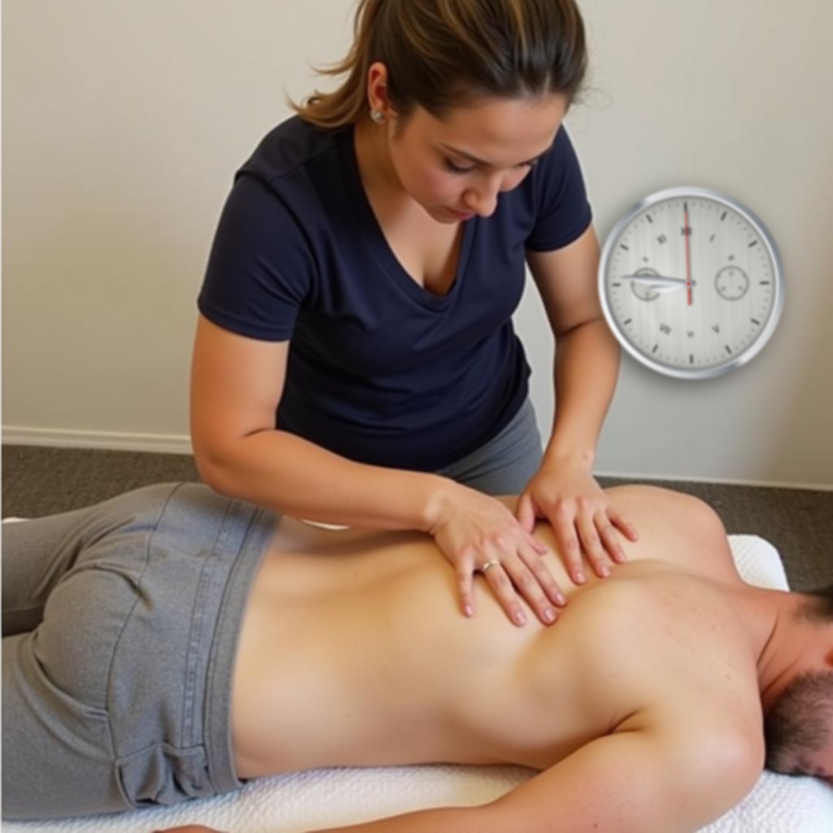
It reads 8:46
